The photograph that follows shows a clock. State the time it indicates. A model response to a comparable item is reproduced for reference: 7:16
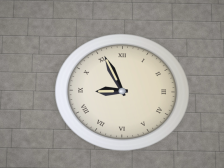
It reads 8:56
